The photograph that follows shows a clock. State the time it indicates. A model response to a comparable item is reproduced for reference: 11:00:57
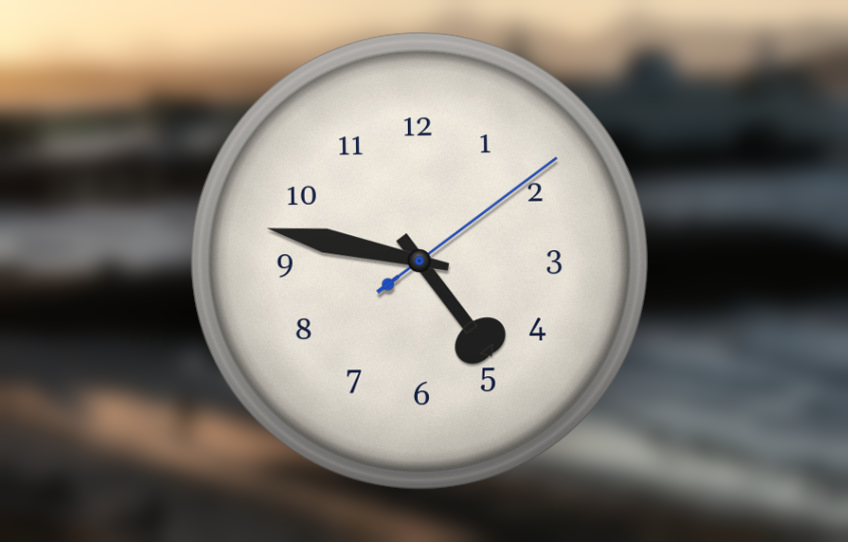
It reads 4:47:09
